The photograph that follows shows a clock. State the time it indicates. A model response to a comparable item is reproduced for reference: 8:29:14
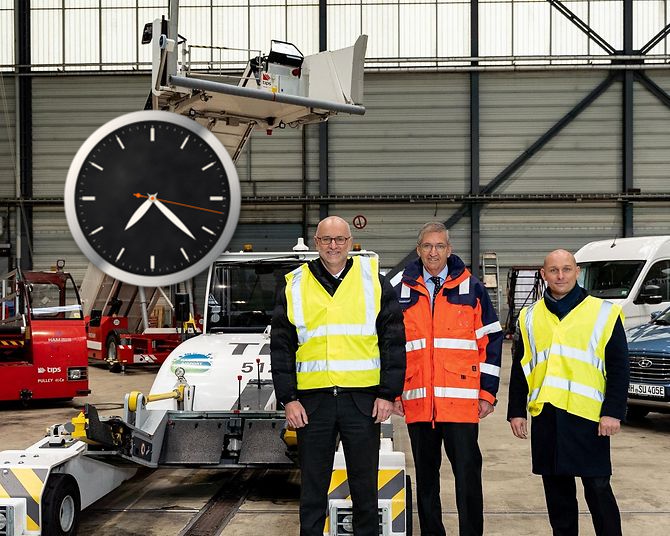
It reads 7:22:17
